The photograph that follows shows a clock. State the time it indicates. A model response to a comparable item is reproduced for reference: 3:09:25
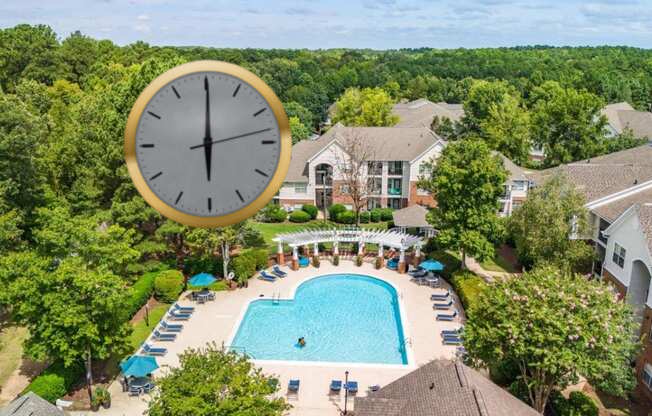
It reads 6:00:13
